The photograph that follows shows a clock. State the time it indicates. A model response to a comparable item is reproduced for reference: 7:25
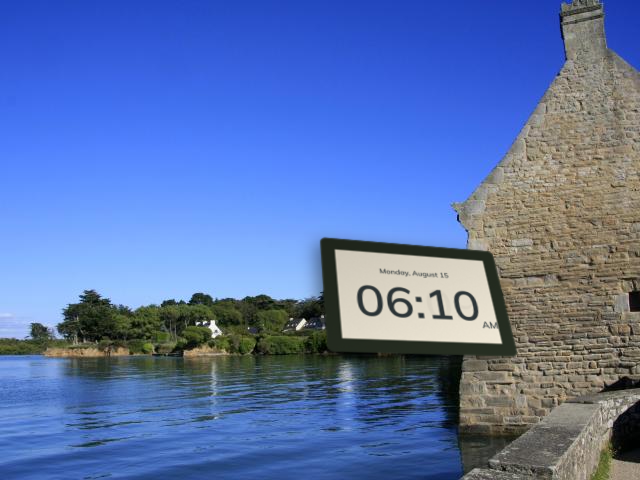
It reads 6:10
